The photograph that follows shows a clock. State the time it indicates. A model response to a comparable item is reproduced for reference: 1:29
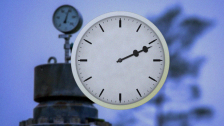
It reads 2:11
